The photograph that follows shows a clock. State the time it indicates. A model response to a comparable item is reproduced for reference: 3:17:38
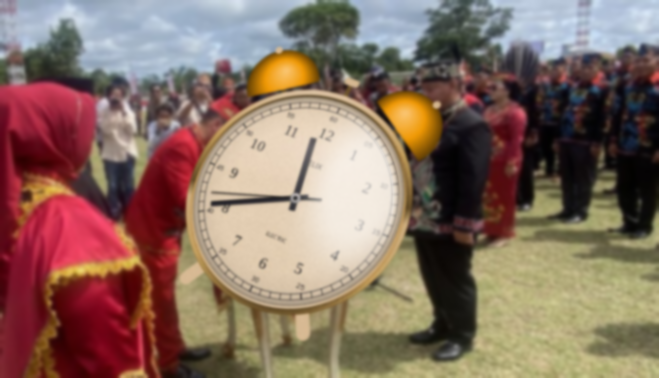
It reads 11:40:42
